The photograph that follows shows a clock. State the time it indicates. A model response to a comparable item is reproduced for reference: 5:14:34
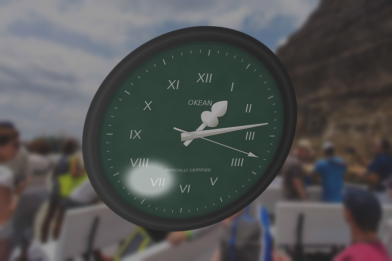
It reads 1:13:18
